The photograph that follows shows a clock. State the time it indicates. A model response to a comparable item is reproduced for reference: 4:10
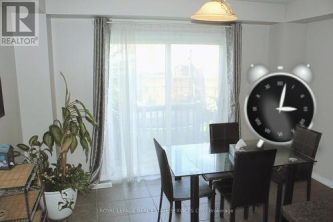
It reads 3:02
